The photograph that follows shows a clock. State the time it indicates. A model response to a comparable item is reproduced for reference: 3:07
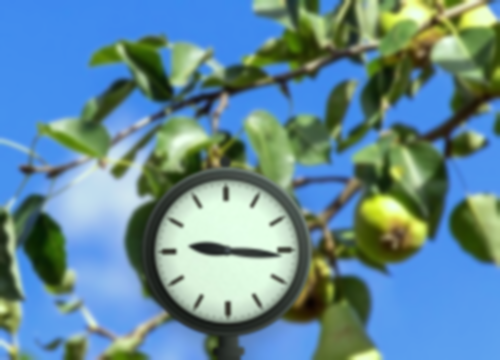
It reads 9:16
